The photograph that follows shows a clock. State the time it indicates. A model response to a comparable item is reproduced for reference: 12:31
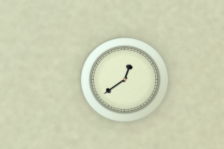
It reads 12:39
